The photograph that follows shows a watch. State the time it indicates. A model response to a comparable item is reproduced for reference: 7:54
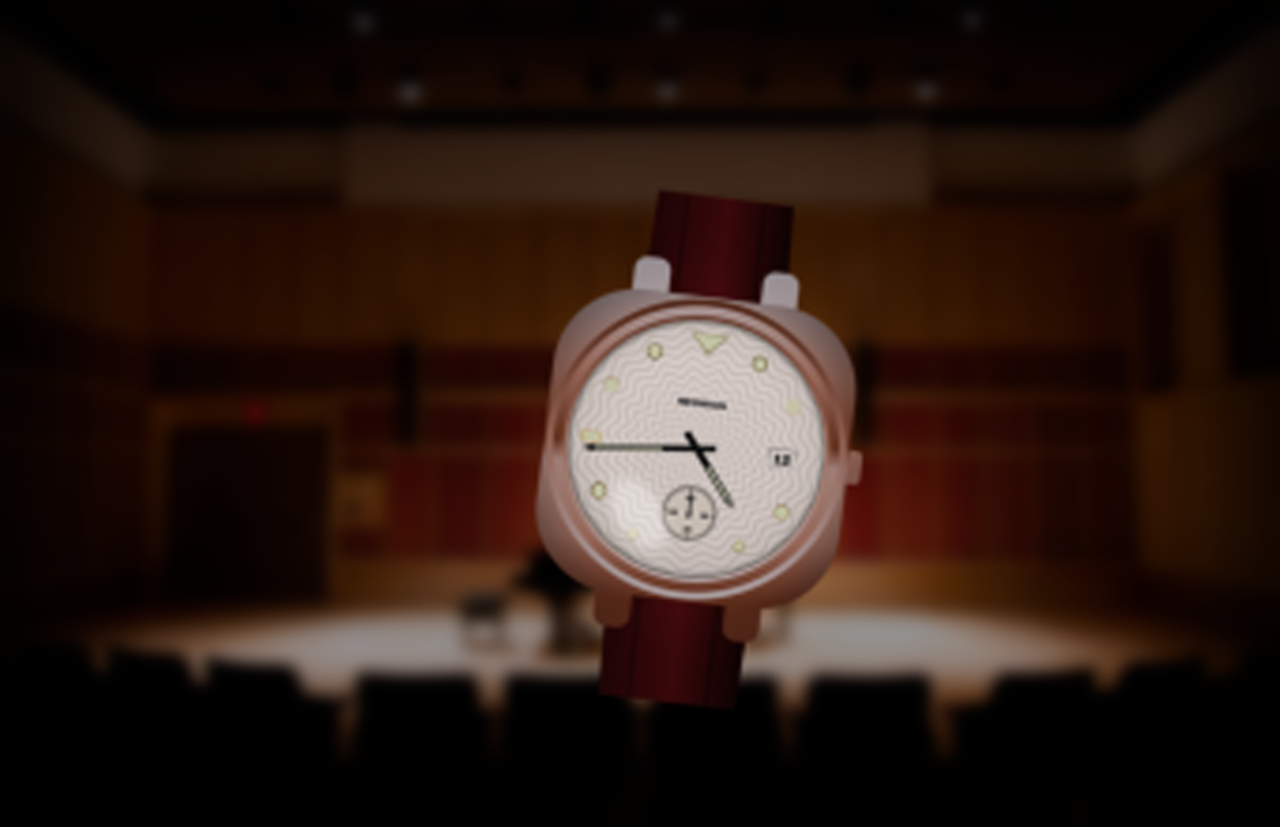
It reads 4:44
